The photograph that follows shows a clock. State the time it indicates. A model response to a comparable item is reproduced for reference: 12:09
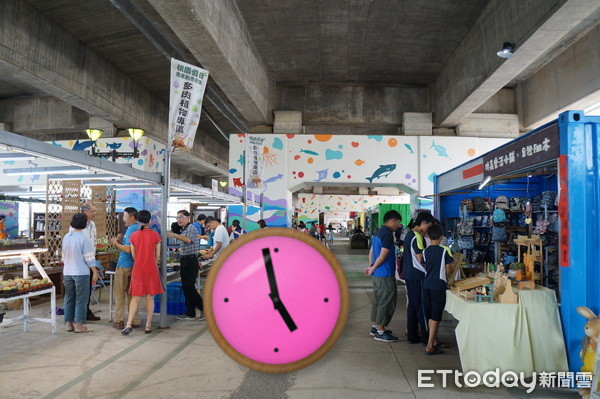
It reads 4:58
